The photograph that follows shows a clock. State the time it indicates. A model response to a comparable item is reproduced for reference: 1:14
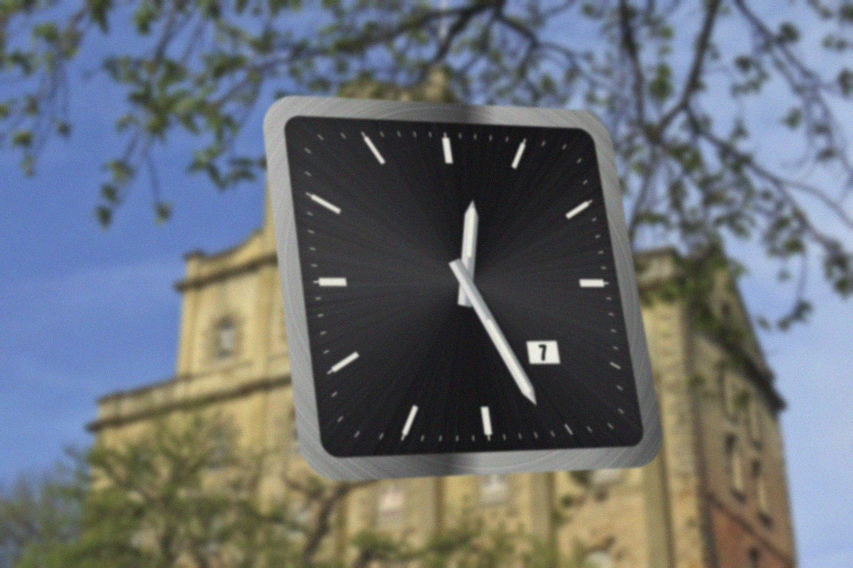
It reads 12:26
